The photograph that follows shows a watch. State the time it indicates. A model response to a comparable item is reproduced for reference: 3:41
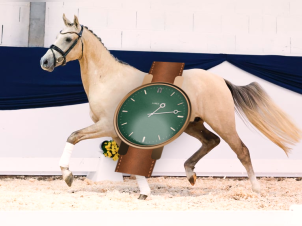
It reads 1:13
